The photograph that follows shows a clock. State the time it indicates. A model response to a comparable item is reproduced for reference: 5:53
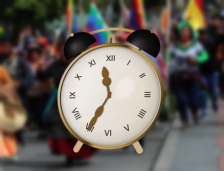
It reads 11:35
